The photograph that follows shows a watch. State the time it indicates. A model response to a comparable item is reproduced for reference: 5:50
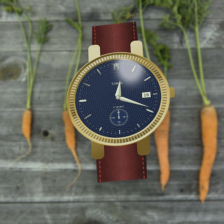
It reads 12:19
